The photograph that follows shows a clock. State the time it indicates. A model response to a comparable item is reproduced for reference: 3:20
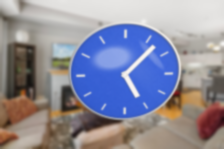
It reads 5:07
